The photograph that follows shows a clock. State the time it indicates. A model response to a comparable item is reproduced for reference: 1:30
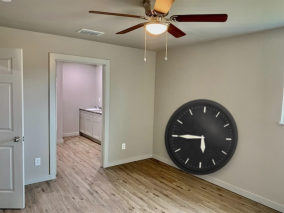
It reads 5:45
